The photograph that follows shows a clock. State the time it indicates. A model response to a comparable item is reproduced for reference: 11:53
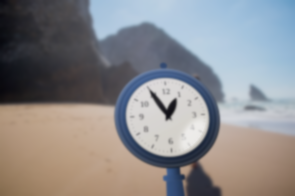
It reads 12:55
